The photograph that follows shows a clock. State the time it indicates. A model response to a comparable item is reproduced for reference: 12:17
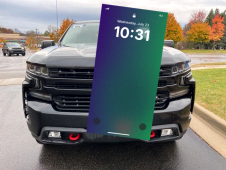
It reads 10:31
